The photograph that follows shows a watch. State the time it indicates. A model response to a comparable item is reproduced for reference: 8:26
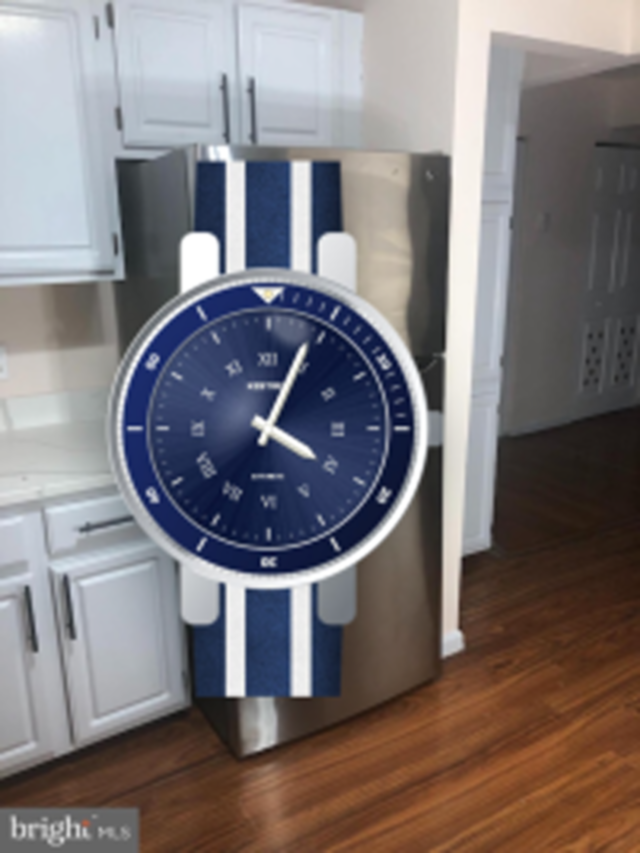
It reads 4:04
